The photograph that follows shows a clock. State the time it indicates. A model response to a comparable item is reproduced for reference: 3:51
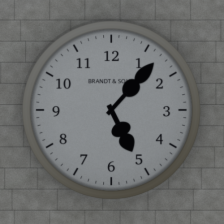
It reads 5:07
